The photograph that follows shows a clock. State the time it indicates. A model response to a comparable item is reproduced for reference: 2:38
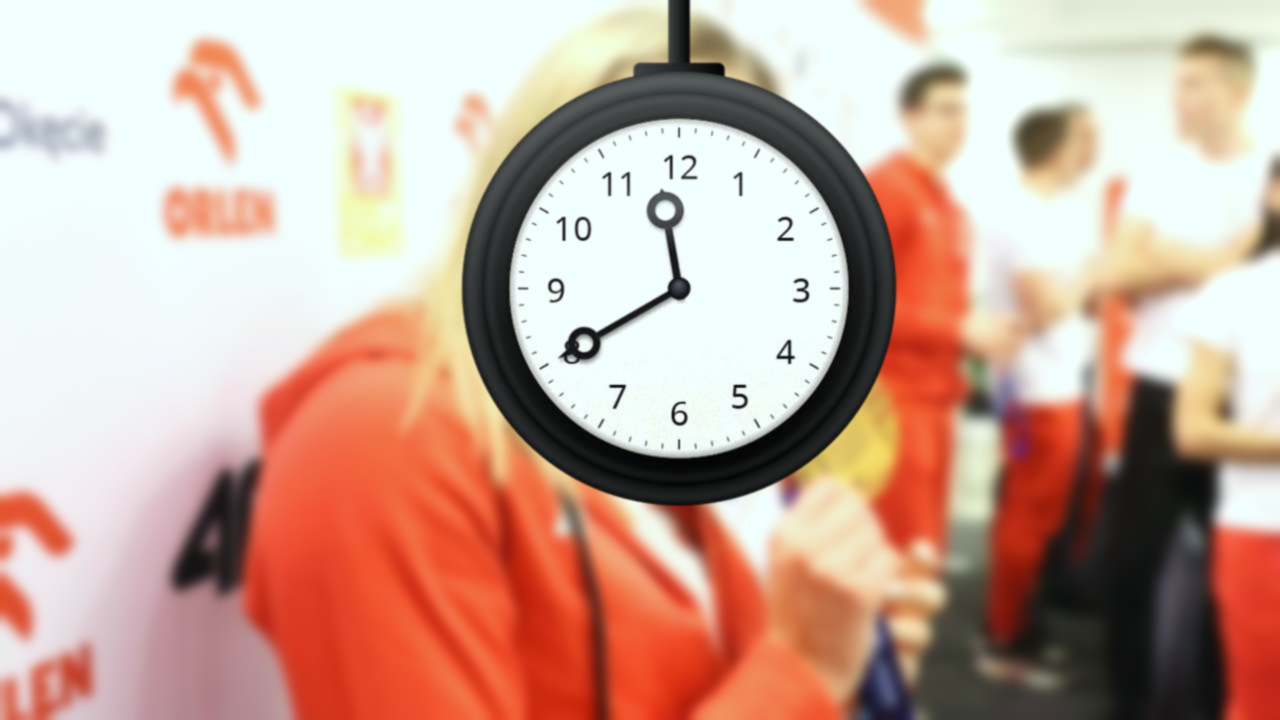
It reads 11:40
